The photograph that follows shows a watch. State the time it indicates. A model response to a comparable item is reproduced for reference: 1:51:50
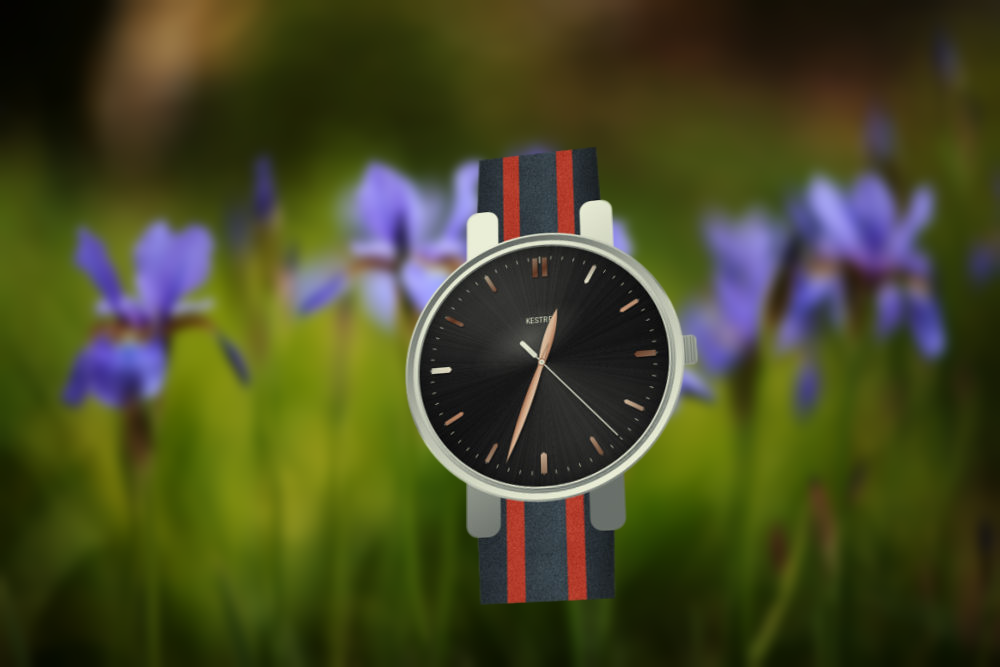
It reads 12:33:23
